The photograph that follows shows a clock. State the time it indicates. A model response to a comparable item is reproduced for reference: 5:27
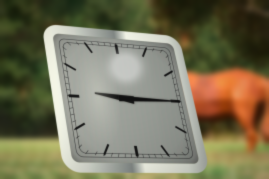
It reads 9:15
